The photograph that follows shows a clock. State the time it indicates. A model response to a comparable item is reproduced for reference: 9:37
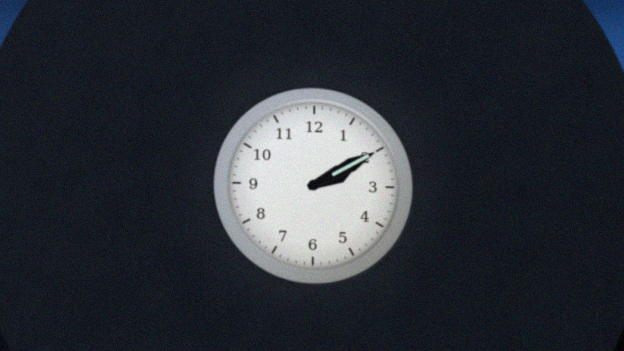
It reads 2:10
